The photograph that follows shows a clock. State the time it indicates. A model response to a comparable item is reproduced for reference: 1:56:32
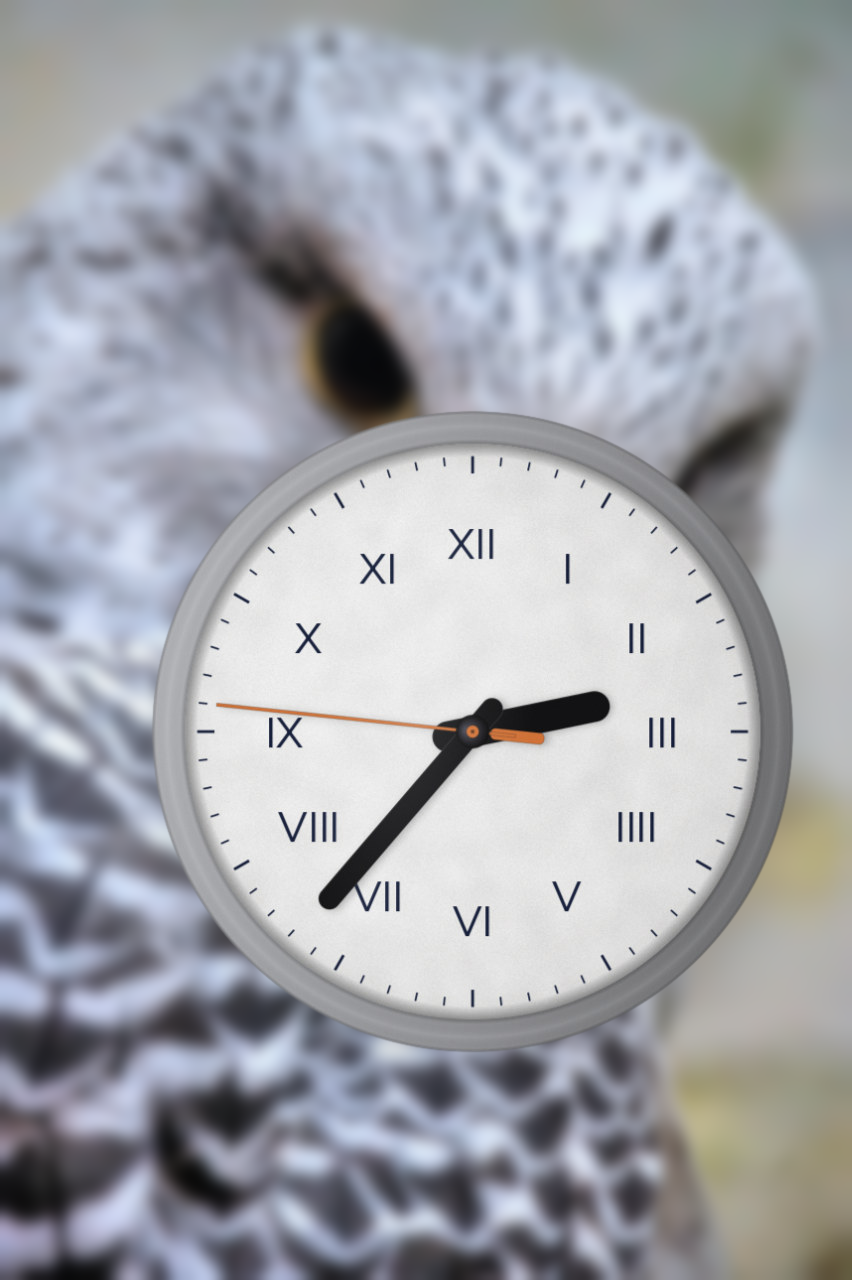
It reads 2:36:46
